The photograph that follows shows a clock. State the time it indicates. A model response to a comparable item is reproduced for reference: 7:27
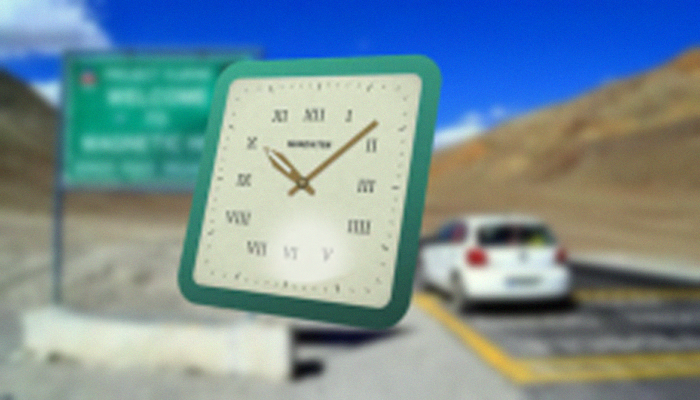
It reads 10:08
